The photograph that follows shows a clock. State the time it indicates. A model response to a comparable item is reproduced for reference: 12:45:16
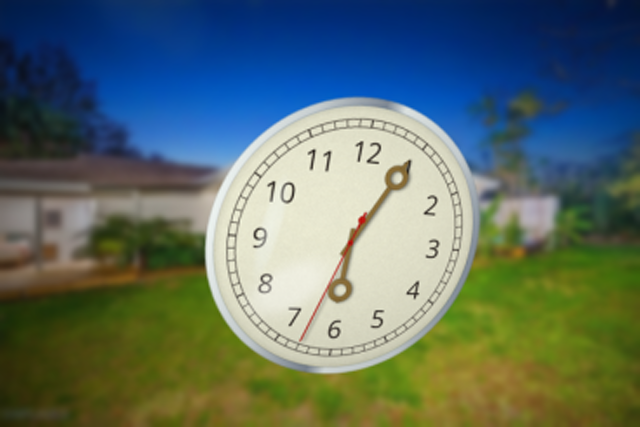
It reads 6:04:33
